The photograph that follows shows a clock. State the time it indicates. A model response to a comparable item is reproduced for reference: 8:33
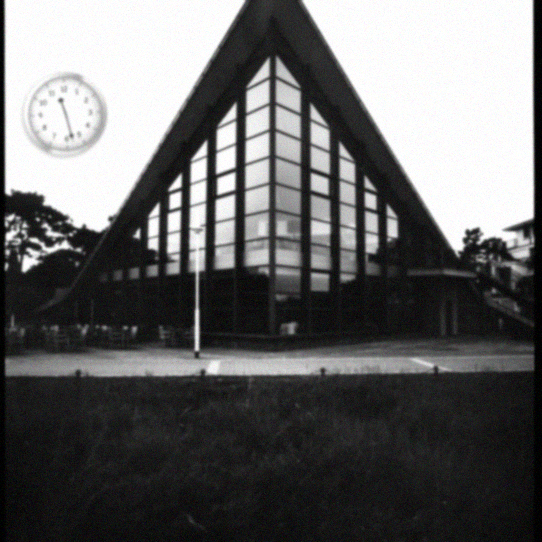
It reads 11:28
